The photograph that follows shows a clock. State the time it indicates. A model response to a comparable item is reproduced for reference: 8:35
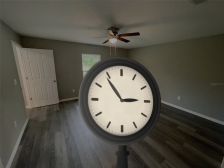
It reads 2:54
